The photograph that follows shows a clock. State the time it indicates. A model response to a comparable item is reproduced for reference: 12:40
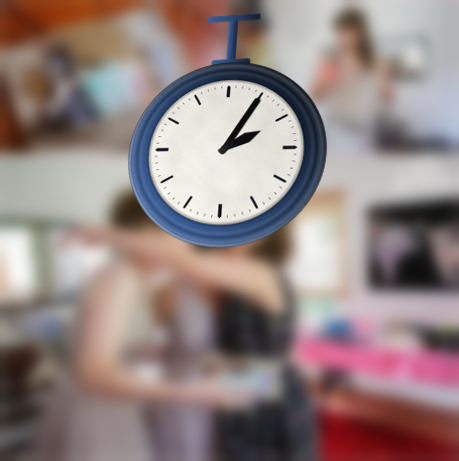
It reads 2:05
